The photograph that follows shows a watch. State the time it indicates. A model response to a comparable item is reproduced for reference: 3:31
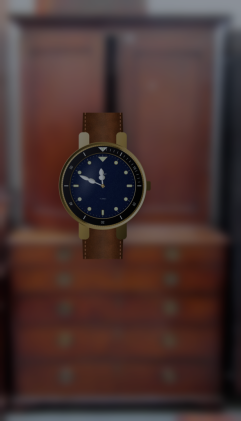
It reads 11:49
